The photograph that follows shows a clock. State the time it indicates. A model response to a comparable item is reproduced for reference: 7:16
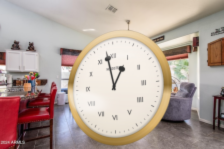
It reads 12:58
